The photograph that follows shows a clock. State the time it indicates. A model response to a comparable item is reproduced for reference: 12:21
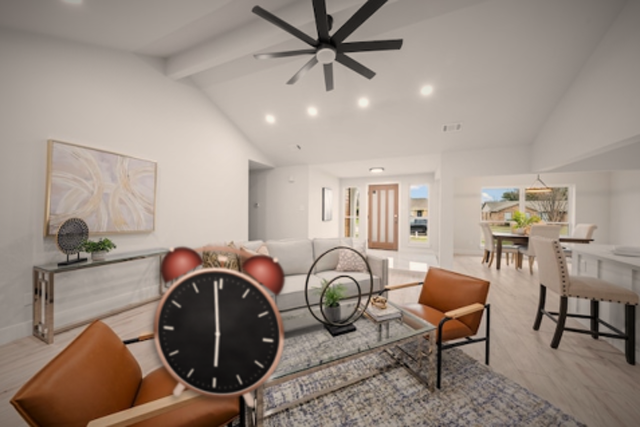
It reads 5:59
